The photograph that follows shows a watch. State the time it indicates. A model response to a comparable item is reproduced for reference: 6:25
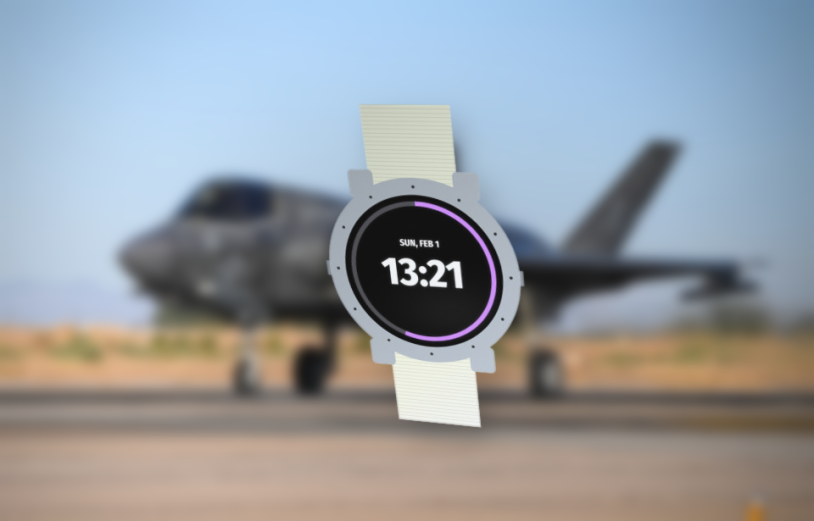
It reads 13:21
